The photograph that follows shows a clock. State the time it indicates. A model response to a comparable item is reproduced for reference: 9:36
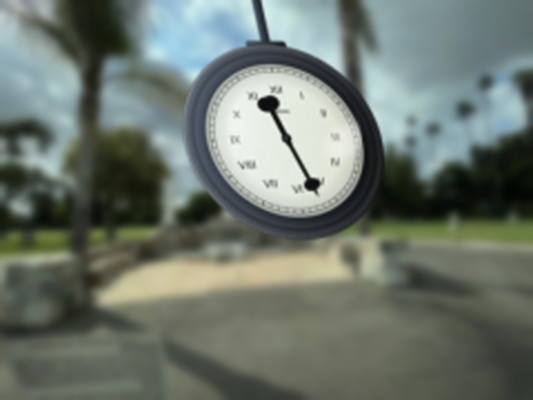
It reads 11:27
